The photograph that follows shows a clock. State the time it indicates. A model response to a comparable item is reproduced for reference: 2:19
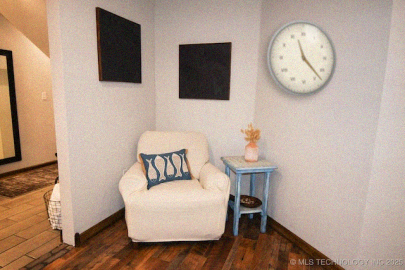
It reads 11:23
